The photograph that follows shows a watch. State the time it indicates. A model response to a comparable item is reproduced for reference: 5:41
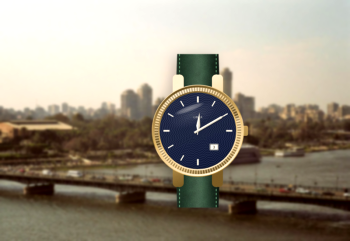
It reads 12:10
